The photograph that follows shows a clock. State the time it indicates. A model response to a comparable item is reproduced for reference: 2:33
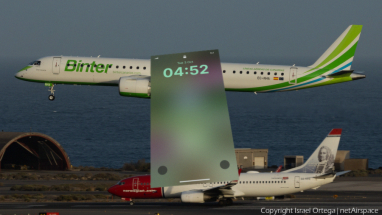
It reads 4:52
